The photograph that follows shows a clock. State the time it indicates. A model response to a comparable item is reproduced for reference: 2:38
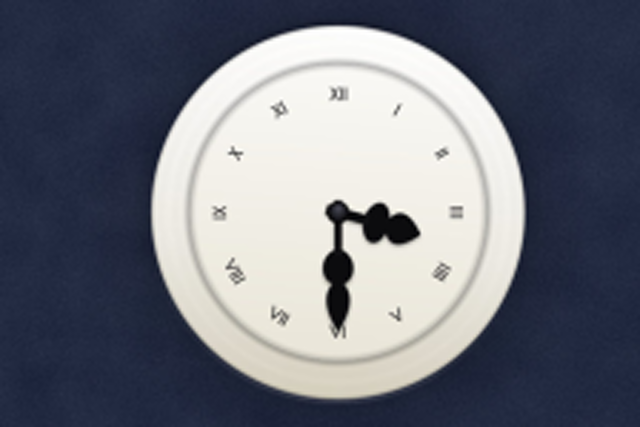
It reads 3:30
